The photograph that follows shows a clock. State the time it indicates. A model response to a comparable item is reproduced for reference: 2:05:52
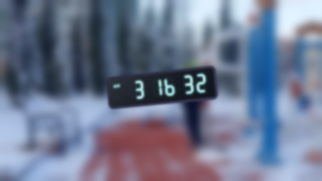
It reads 3:16:32
